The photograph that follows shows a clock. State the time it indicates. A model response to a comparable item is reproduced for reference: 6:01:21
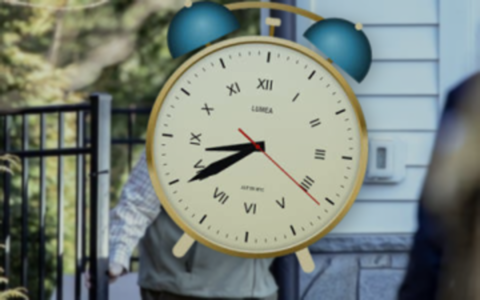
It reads 8:39:21
